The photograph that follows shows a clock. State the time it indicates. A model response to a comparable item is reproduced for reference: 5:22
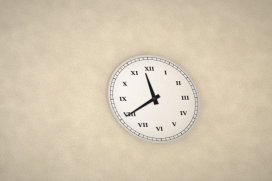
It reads 11:40
